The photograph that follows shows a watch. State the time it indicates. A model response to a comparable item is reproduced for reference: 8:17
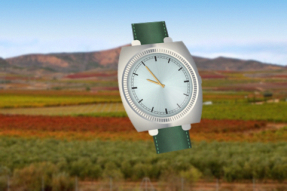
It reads 9:55
